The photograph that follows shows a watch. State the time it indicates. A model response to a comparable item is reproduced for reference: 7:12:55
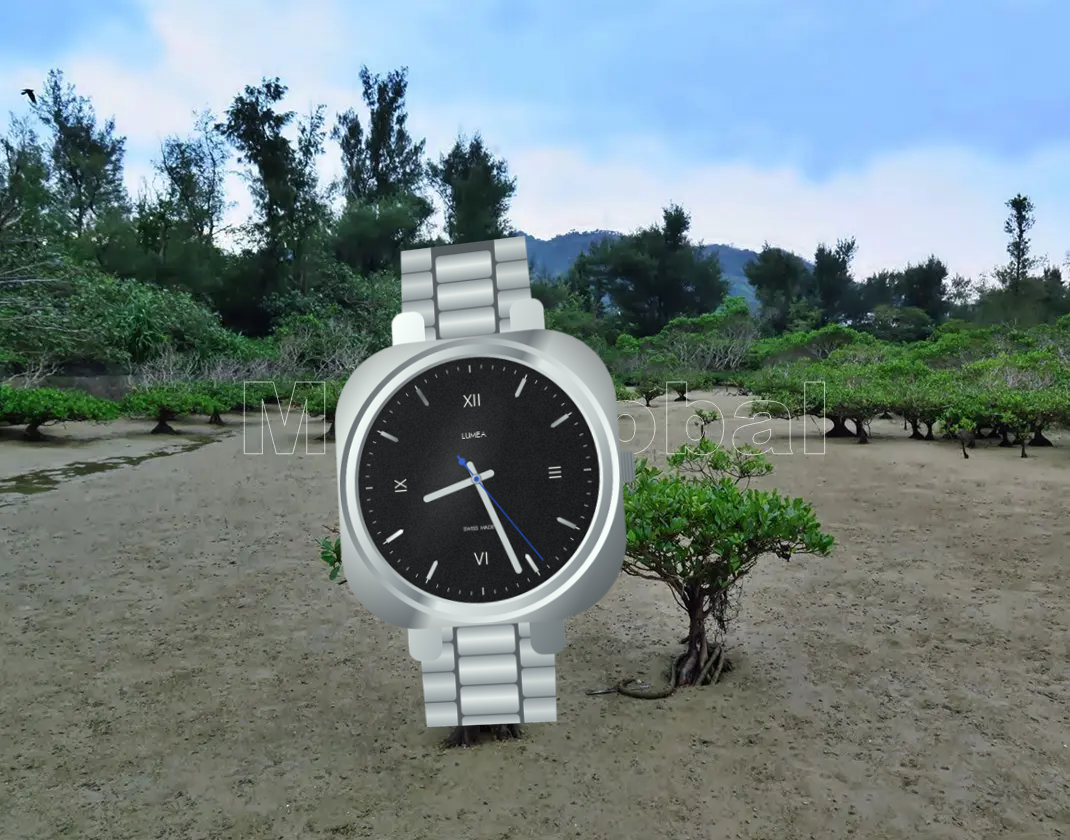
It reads 8:26:24
